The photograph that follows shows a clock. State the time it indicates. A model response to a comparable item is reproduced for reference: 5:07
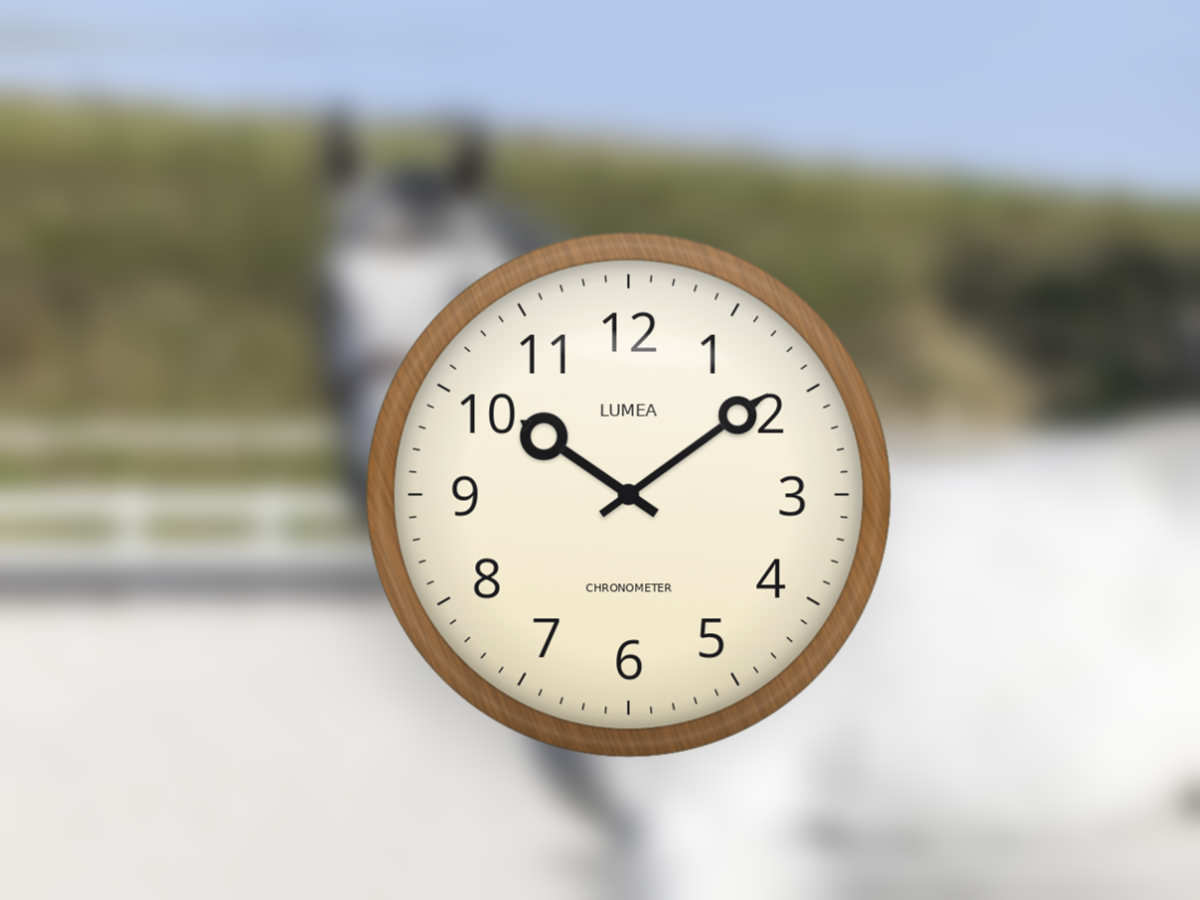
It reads 10:09
